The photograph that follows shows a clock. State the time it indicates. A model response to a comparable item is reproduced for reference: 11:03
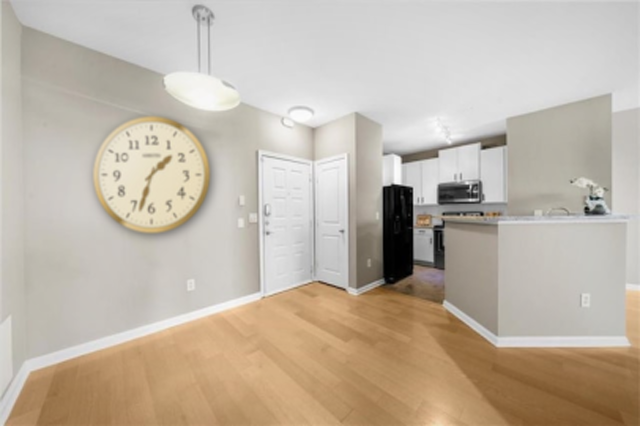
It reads 1:33
